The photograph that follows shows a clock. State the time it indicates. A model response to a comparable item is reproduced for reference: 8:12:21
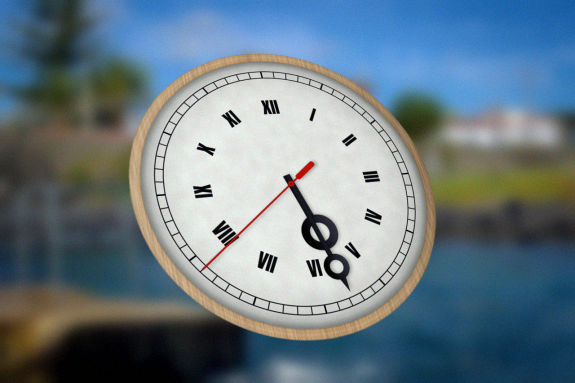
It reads 5:27:39
